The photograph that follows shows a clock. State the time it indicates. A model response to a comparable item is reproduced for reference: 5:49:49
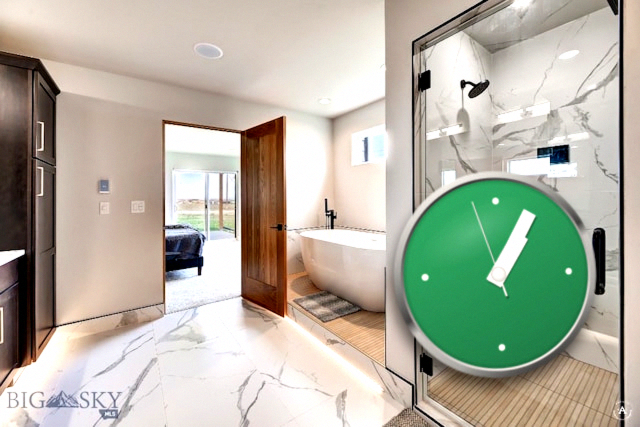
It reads 1:04:57
